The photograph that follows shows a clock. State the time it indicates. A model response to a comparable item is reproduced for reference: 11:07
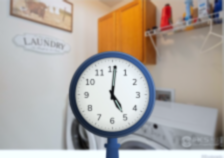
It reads 5:01
